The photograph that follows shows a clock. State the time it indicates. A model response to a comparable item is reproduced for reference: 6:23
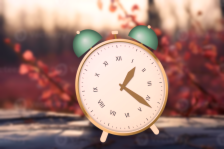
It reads 1:22
